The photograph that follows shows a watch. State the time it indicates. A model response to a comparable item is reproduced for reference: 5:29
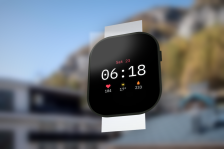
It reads 6:18
